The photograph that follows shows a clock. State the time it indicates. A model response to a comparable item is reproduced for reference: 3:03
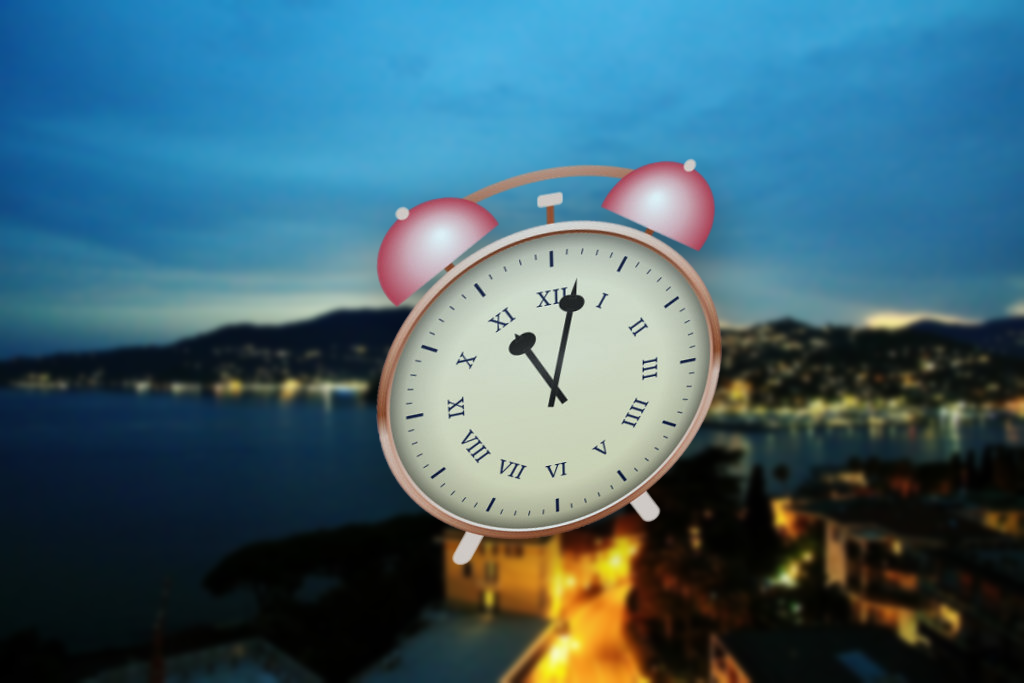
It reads 11:02
